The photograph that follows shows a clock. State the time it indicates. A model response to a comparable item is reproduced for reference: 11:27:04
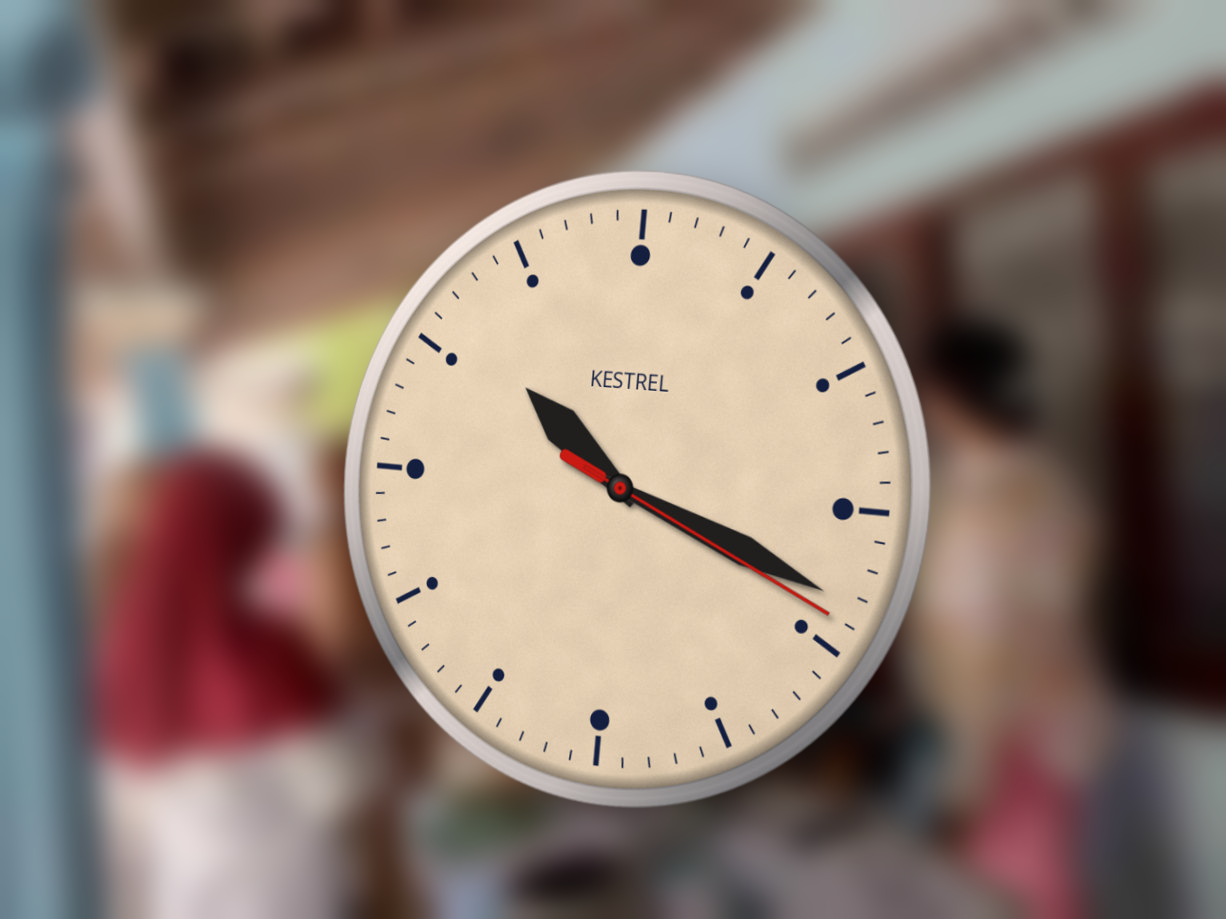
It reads 10:18:19
